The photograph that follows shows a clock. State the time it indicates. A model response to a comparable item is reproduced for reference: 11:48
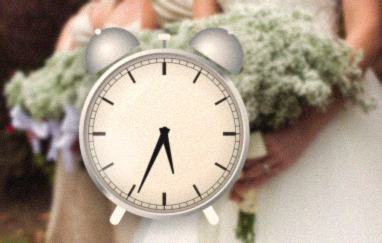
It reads 5:34
